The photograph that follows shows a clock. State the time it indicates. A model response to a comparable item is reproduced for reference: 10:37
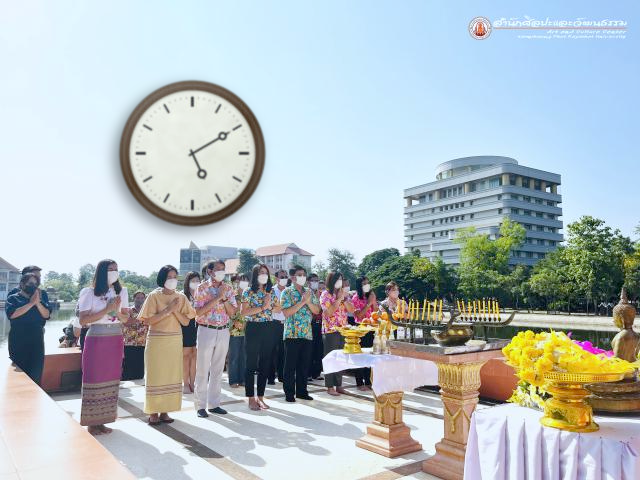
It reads 5:10
